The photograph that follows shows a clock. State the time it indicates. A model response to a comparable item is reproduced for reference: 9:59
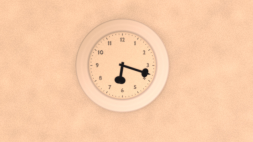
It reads 6:18
